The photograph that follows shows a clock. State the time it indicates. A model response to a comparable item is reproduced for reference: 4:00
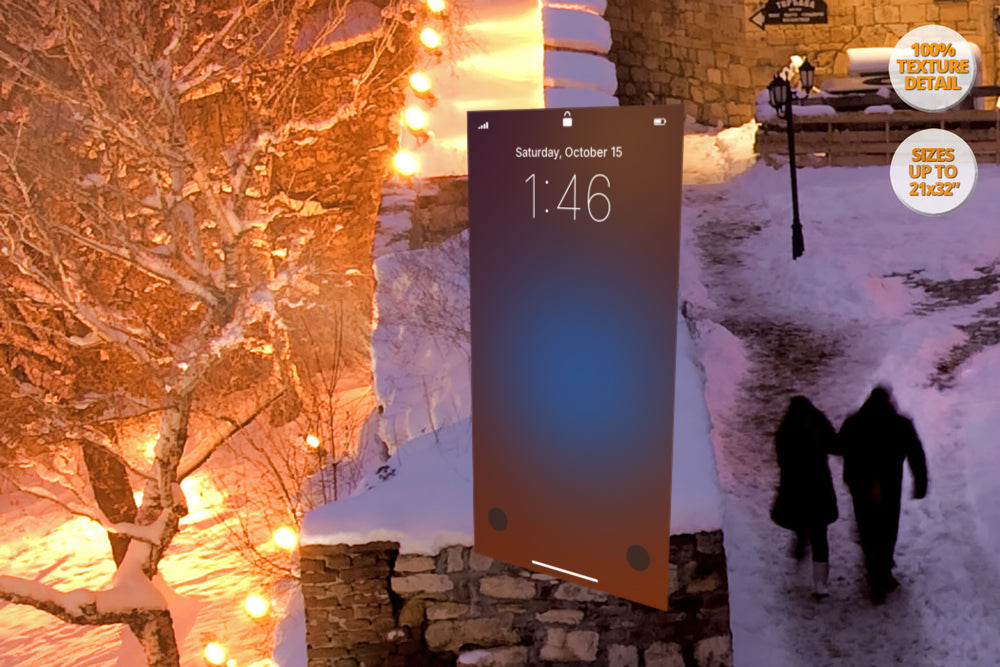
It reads 1:46
